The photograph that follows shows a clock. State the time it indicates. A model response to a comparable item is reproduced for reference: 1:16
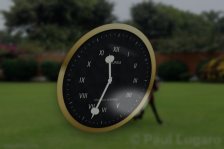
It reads 11:33
